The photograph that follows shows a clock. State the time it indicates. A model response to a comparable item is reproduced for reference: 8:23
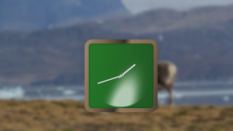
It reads 1:42
